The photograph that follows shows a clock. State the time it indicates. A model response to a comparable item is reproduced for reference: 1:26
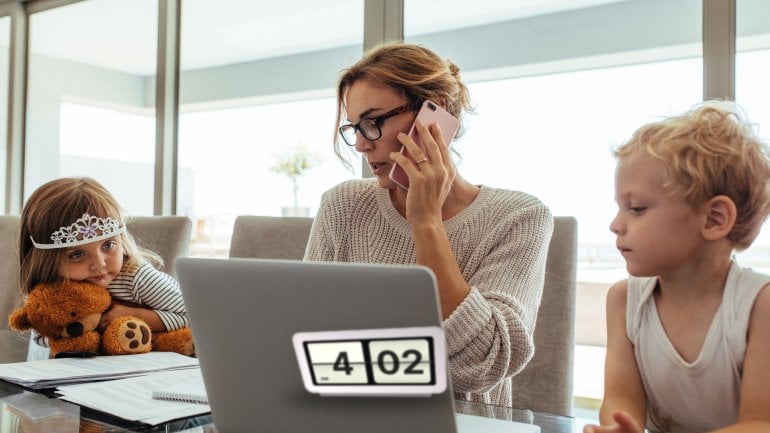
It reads 4:02
